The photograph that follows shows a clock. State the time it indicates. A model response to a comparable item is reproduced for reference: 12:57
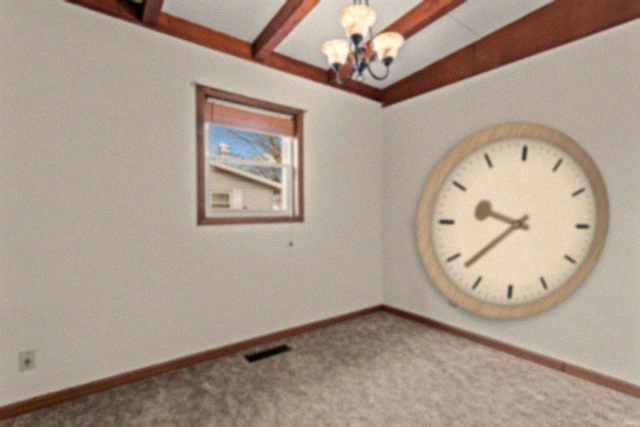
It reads 9:38
